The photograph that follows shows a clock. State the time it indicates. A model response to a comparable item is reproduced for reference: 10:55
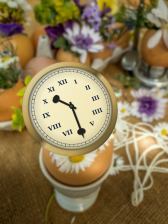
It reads 10:30
